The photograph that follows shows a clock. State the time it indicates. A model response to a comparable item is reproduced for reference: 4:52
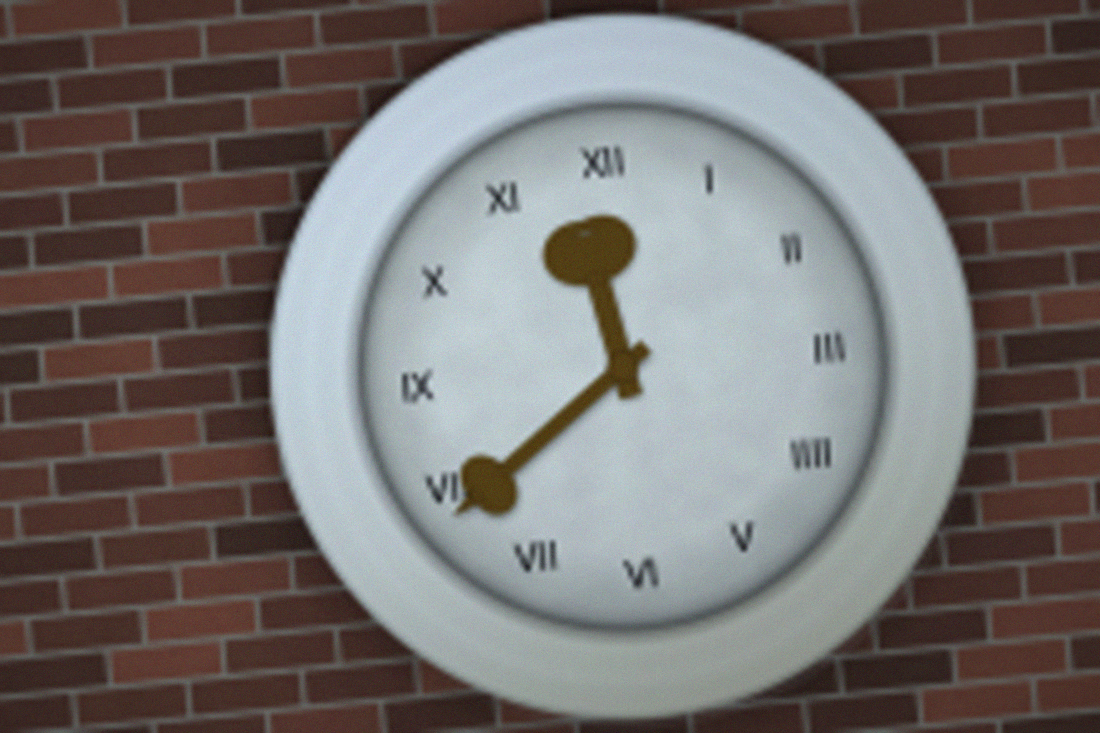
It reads 11:39
